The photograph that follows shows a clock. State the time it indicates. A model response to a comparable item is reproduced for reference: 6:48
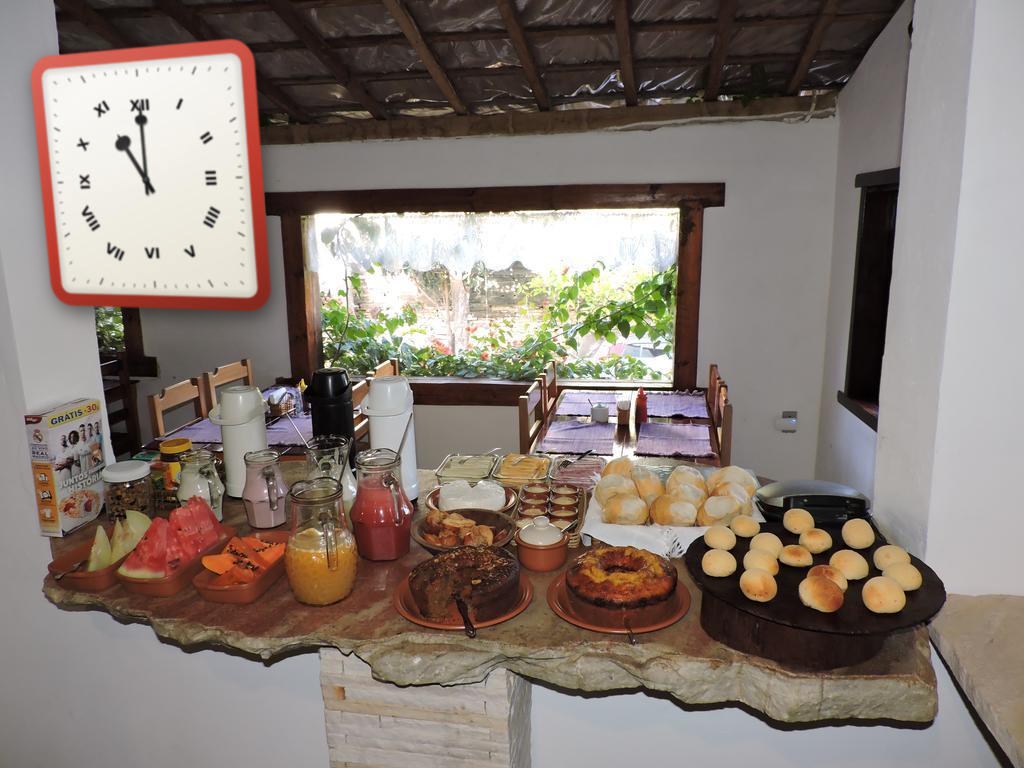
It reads 11:00
